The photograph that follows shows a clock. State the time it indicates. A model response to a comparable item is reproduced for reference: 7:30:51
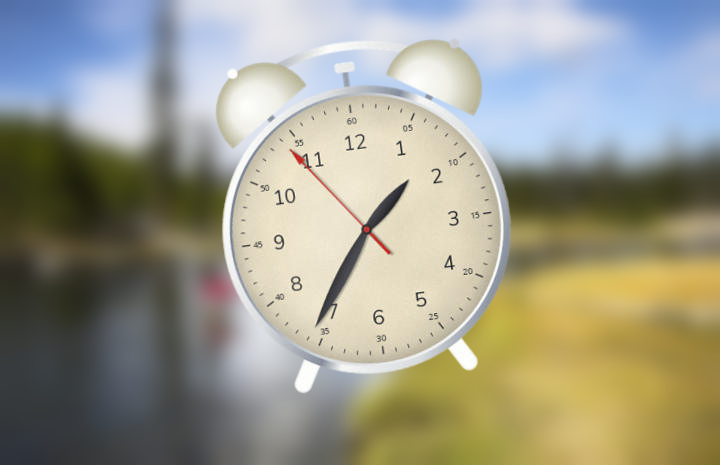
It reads 1:35:54
